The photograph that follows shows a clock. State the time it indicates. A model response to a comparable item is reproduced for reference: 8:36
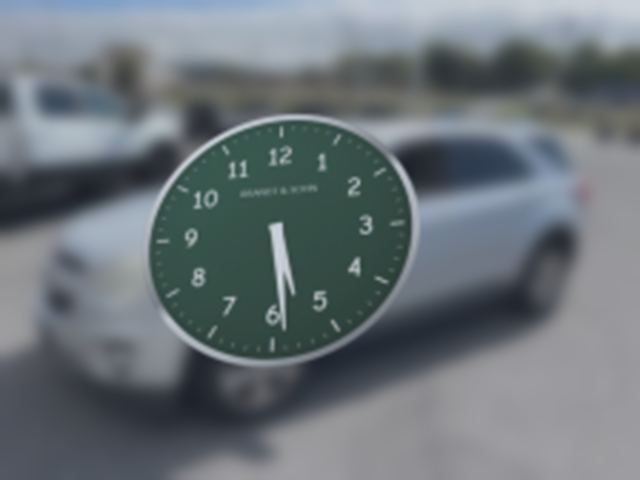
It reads 5:29
